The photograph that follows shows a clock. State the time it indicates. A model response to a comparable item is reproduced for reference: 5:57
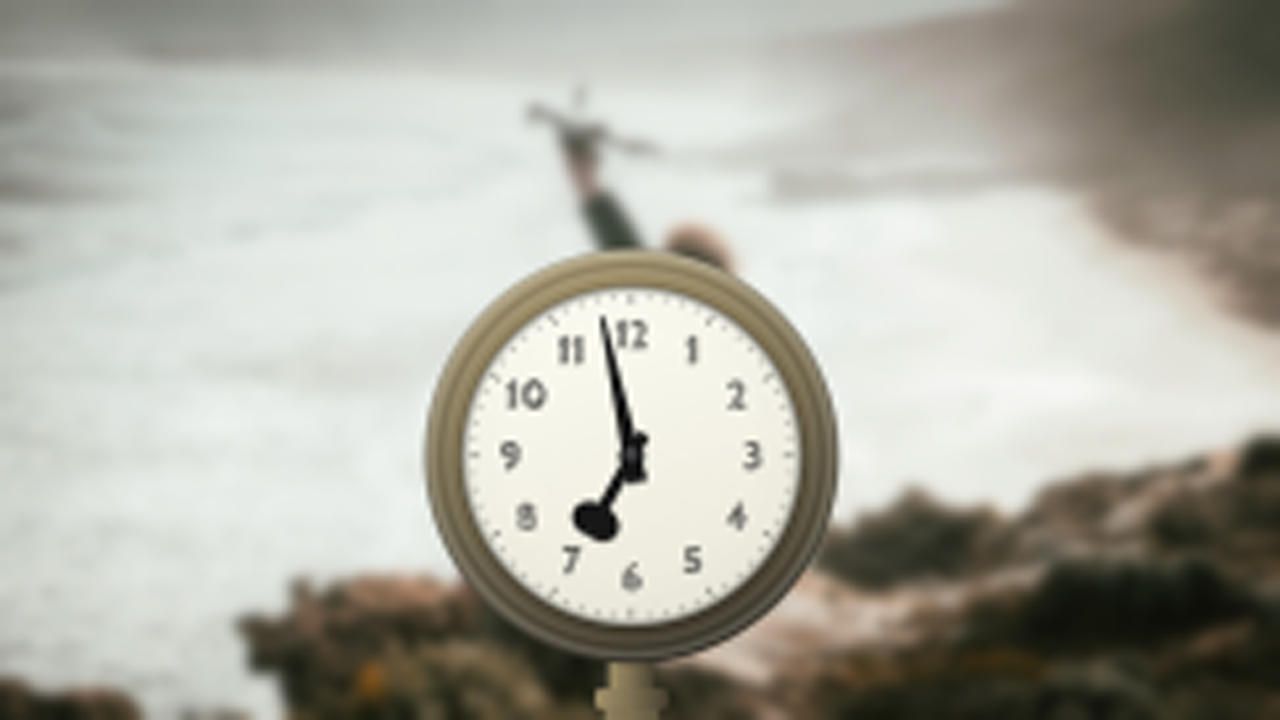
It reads 6:58
